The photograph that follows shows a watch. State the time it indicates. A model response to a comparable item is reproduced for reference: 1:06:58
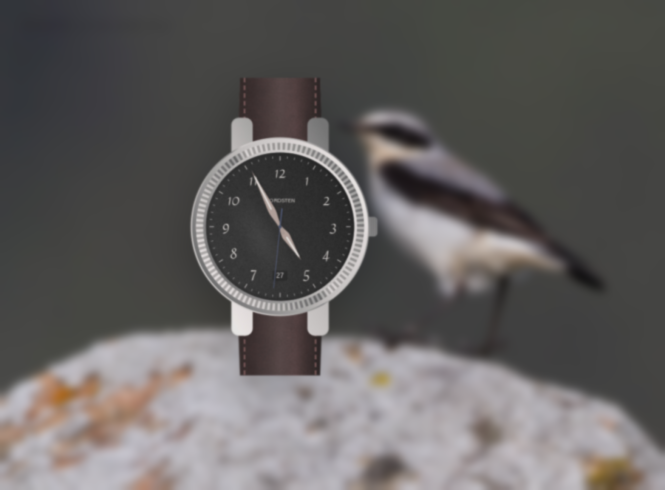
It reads 4:55:31
